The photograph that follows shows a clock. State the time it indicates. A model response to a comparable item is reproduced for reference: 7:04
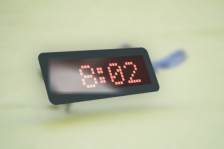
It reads 8:02
